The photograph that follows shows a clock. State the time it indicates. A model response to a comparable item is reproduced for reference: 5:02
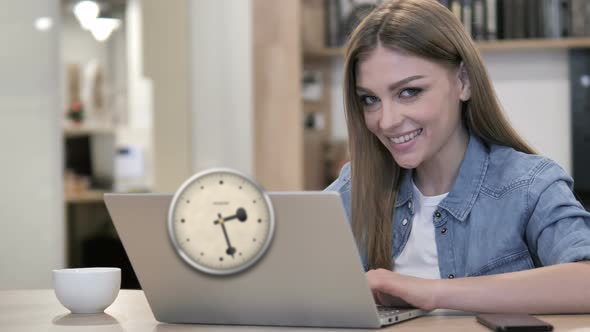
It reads 2:27
